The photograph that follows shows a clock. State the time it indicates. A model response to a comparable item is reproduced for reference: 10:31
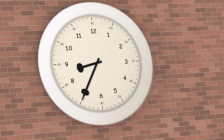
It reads 8:35
